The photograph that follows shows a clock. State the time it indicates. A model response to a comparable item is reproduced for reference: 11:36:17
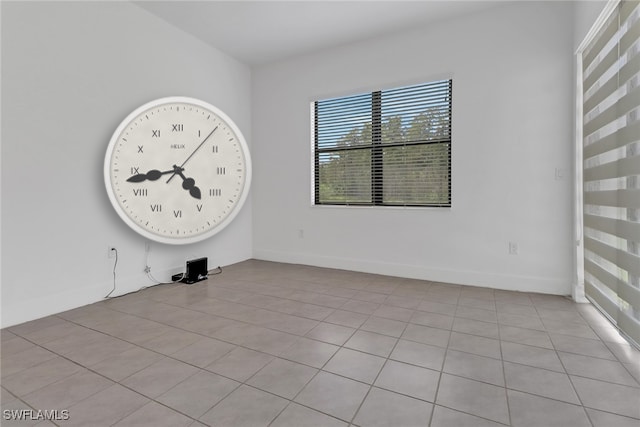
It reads 4:43:07
